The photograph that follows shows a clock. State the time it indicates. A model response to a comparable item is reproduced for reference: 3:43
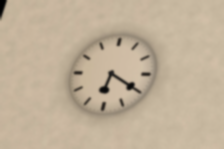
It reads 6:20
